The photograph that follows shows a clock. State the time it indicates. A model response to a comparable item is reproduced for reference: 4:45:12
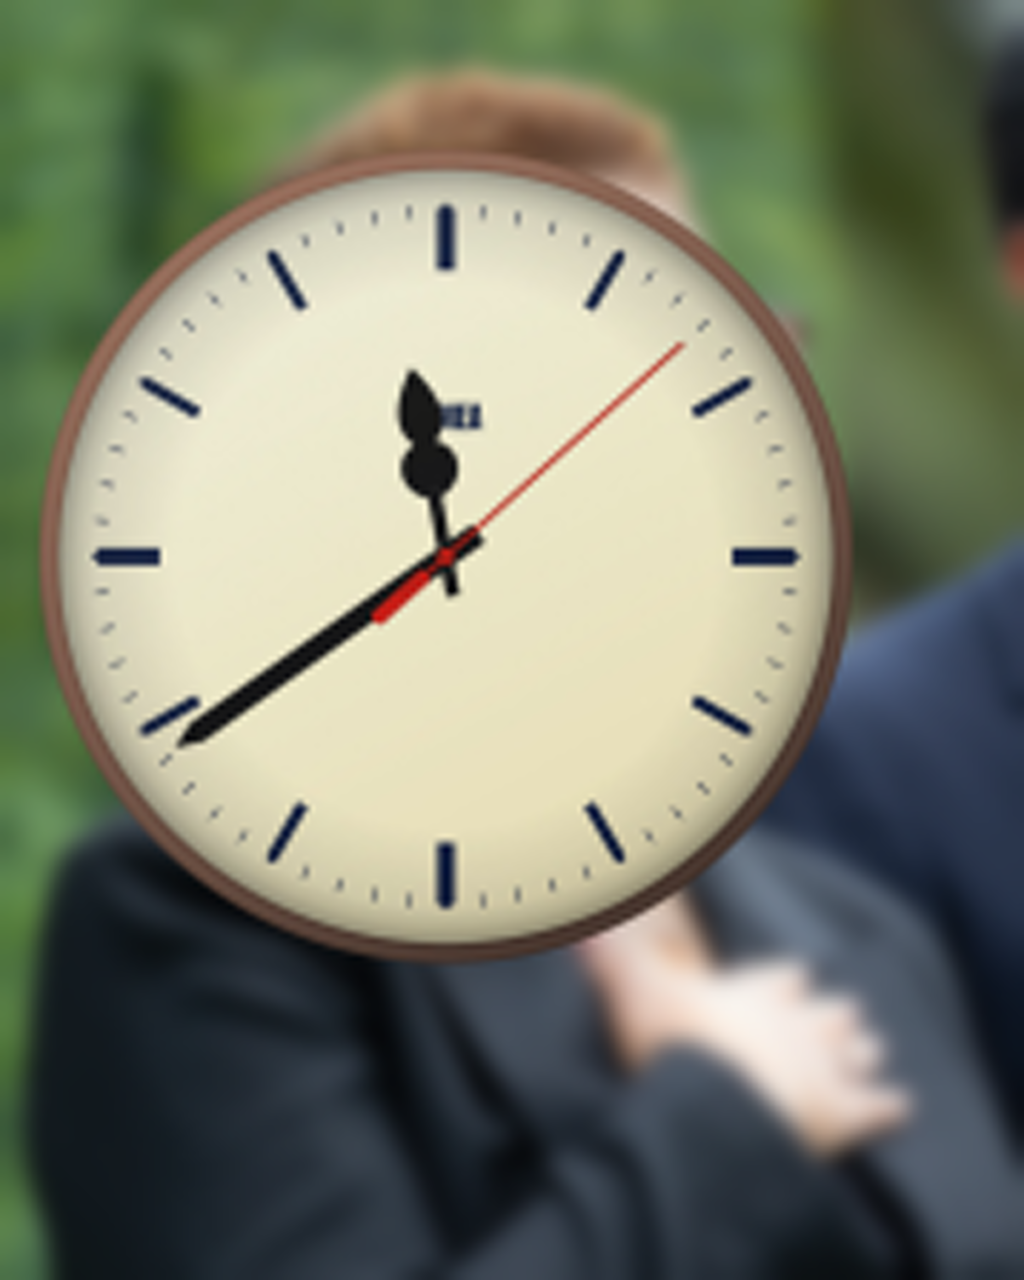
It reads 11:39:08
